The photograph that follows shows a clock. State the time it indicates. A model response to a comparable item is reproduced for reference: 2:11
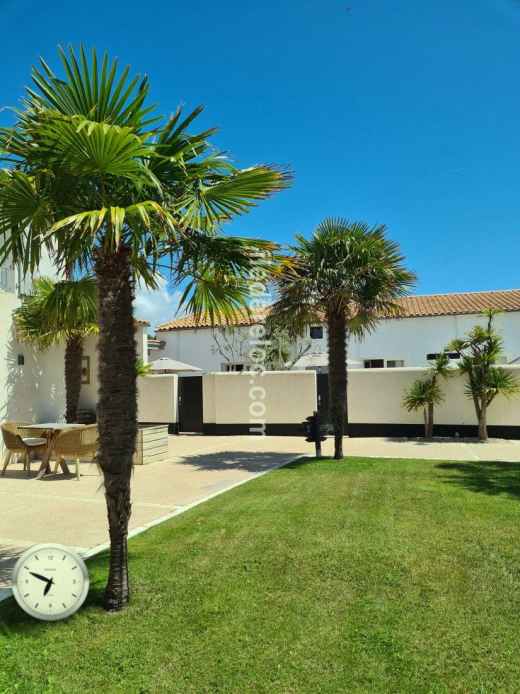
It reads 6:49
